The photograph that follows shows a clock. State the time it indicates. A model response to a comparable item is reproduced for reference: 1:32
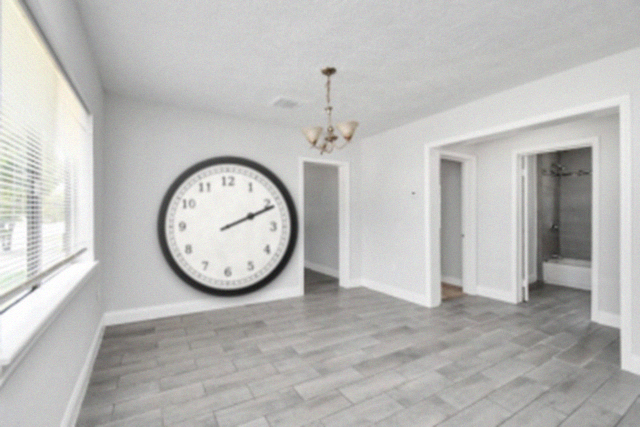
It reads 2:11
